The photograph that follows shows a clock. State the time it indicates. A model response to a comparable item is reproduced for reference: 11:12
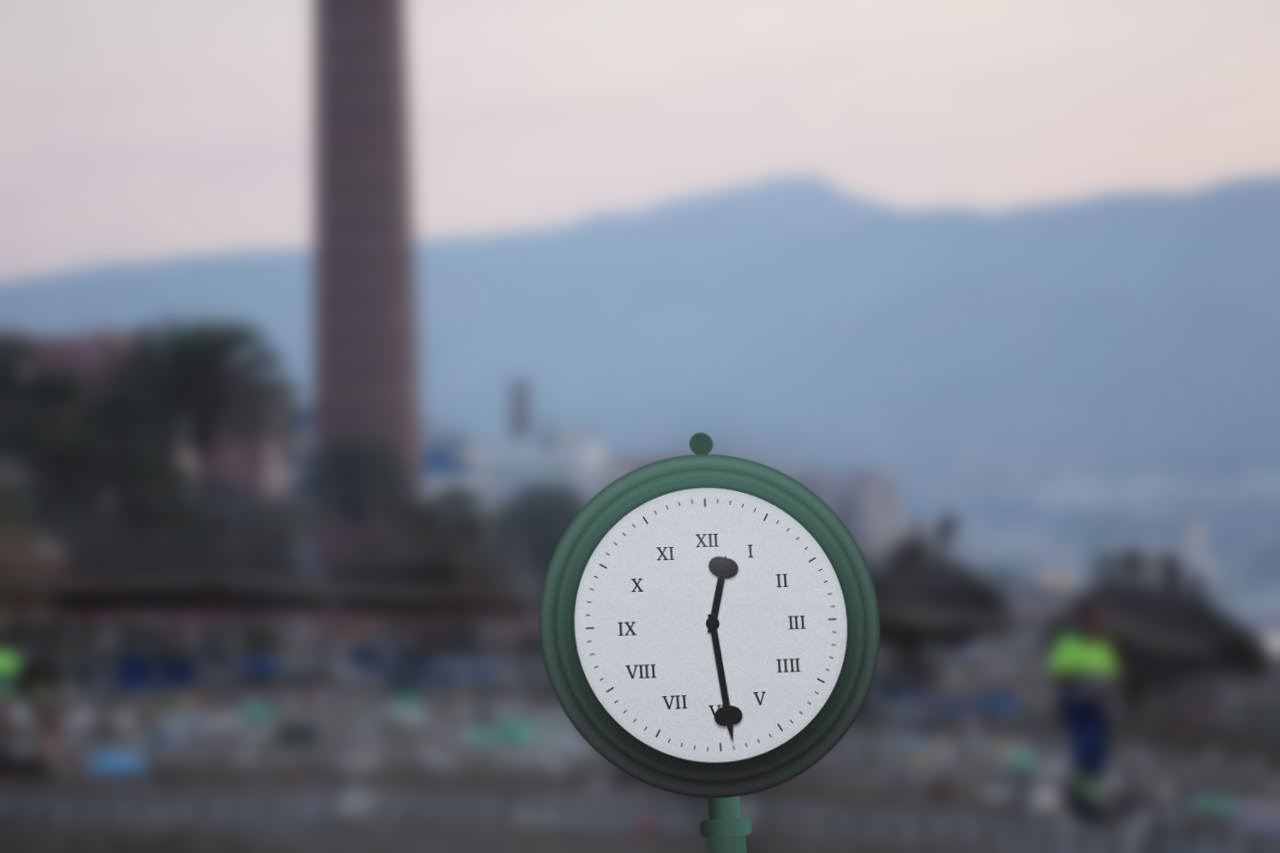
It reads 12:29
